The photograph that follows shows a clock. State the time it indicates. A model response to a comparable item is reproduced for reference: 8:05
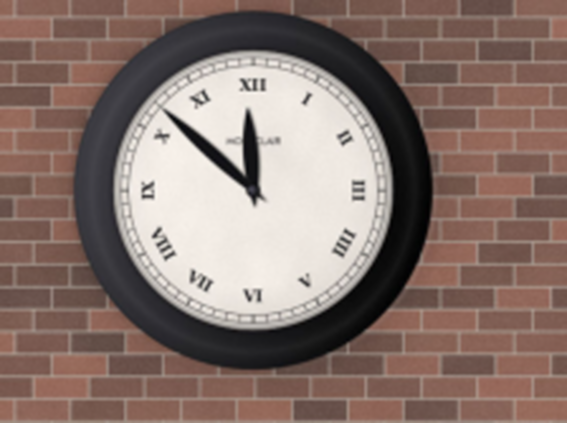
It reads 11:52
